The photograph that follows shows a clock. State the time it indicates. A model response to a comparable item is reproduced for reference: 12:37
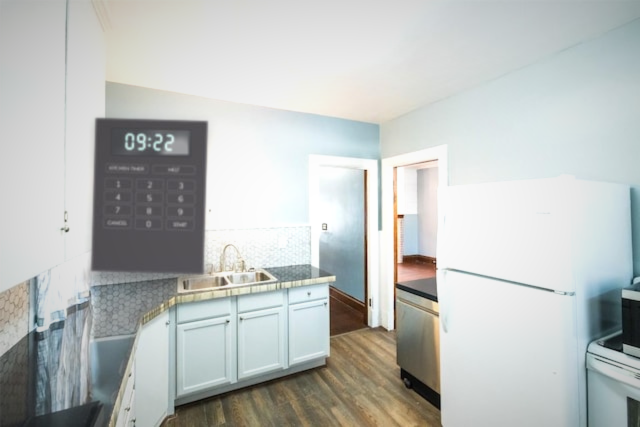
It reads 9:22
